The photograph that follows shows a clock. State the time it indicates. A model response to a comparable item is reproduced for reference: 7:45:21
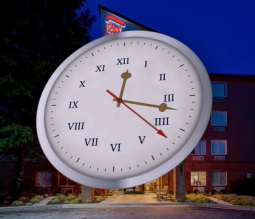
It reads 12:17:22
